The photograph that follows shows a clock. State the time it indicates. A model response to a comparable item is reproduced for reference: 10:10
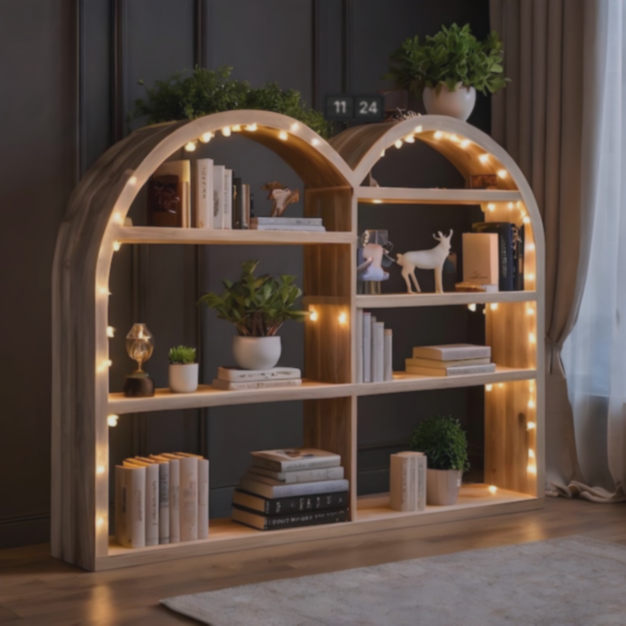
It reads 11:24
